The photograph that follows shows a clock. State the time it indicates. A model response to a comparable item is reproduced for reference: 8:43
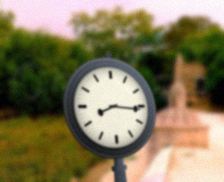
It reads 8:16
